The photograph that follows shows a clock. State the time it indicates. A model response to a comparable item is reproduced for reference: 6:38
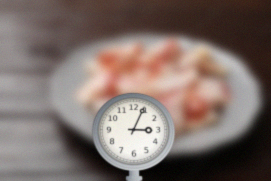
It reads 3:04
